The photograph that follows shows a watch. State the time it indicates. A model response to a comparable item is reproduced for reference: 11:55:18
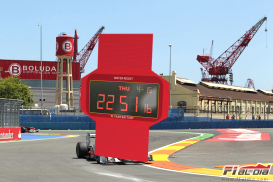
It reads 22:51:16
